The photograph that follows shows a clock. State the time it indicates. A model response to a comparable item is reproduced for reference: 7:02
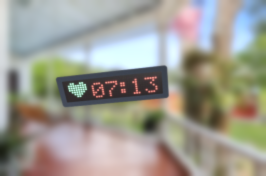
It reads 7:13
